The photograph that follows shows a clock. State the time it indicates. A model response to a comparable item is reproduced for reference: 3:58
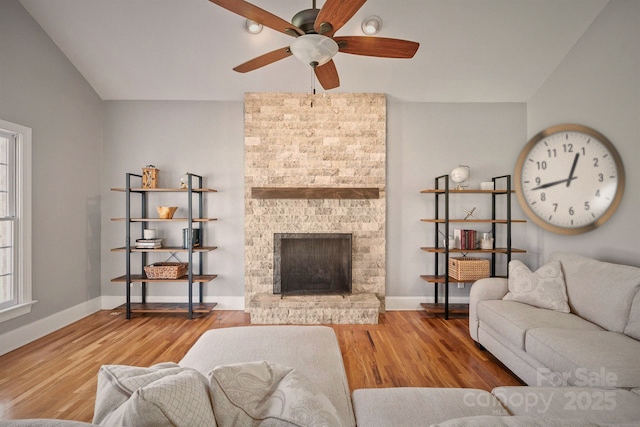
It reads 12:43
